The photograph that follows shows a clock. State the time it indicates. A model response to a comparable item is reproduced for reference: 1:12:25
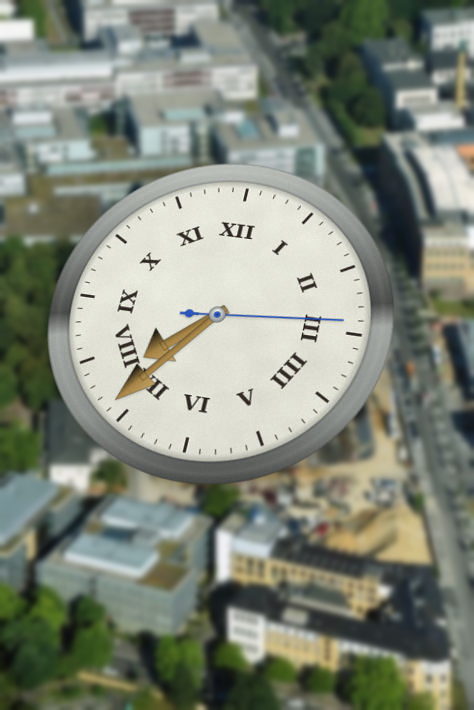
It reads 7:36:14
